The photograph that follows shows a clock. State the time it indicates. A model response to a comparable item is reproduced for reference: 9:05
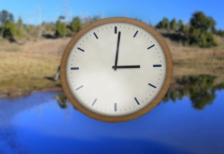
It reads 3:01
